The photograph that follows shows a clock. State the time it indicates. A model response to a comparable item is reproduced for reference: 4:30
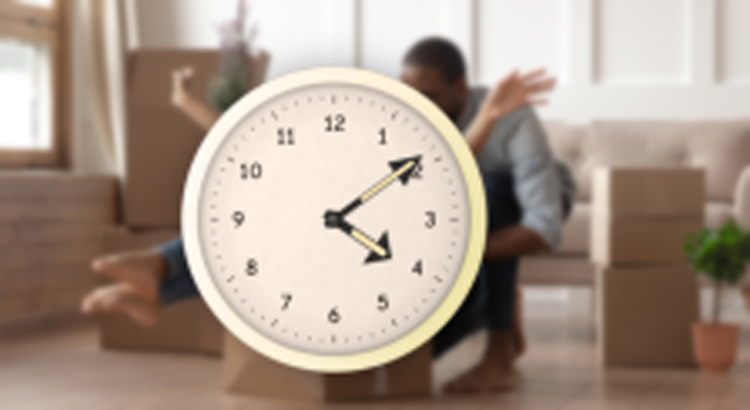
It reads 4:09
